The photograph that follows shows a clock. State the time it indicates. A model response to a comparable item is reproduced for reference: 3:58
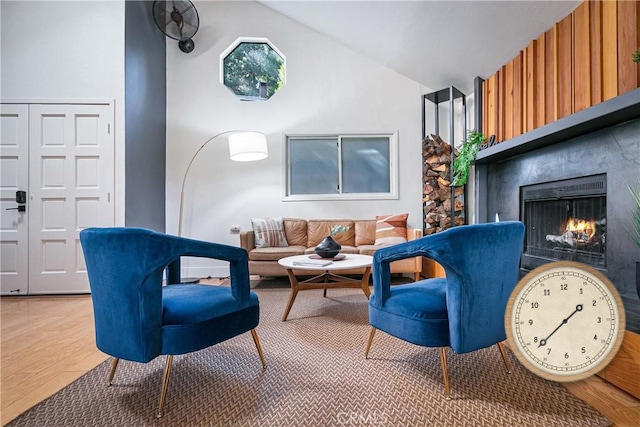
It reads 1:38
